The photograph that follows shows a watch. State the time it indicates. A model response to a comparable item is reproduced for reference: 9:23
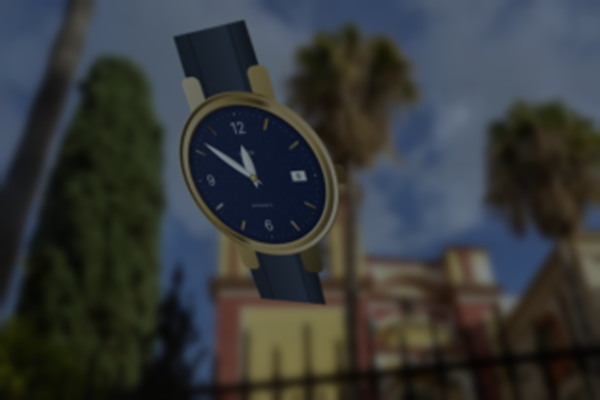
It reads 11:52
